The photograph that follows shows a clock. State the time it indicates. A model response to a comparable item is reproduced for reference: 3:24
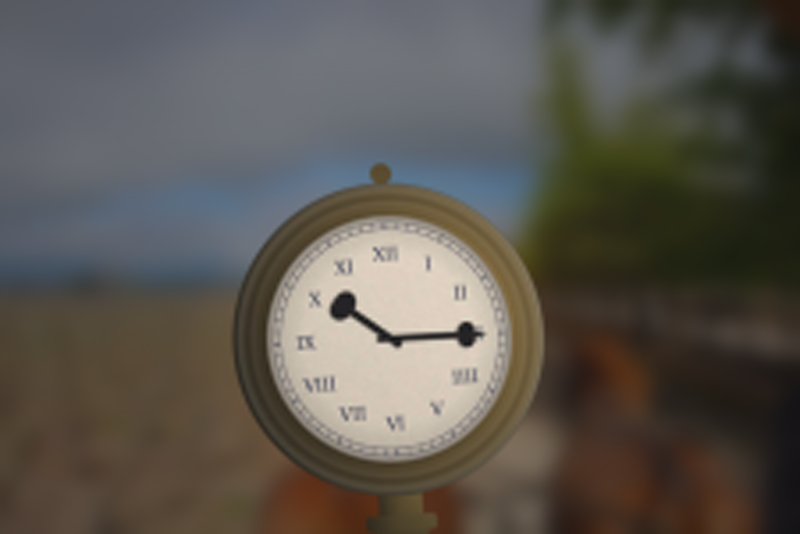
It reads 10:15
